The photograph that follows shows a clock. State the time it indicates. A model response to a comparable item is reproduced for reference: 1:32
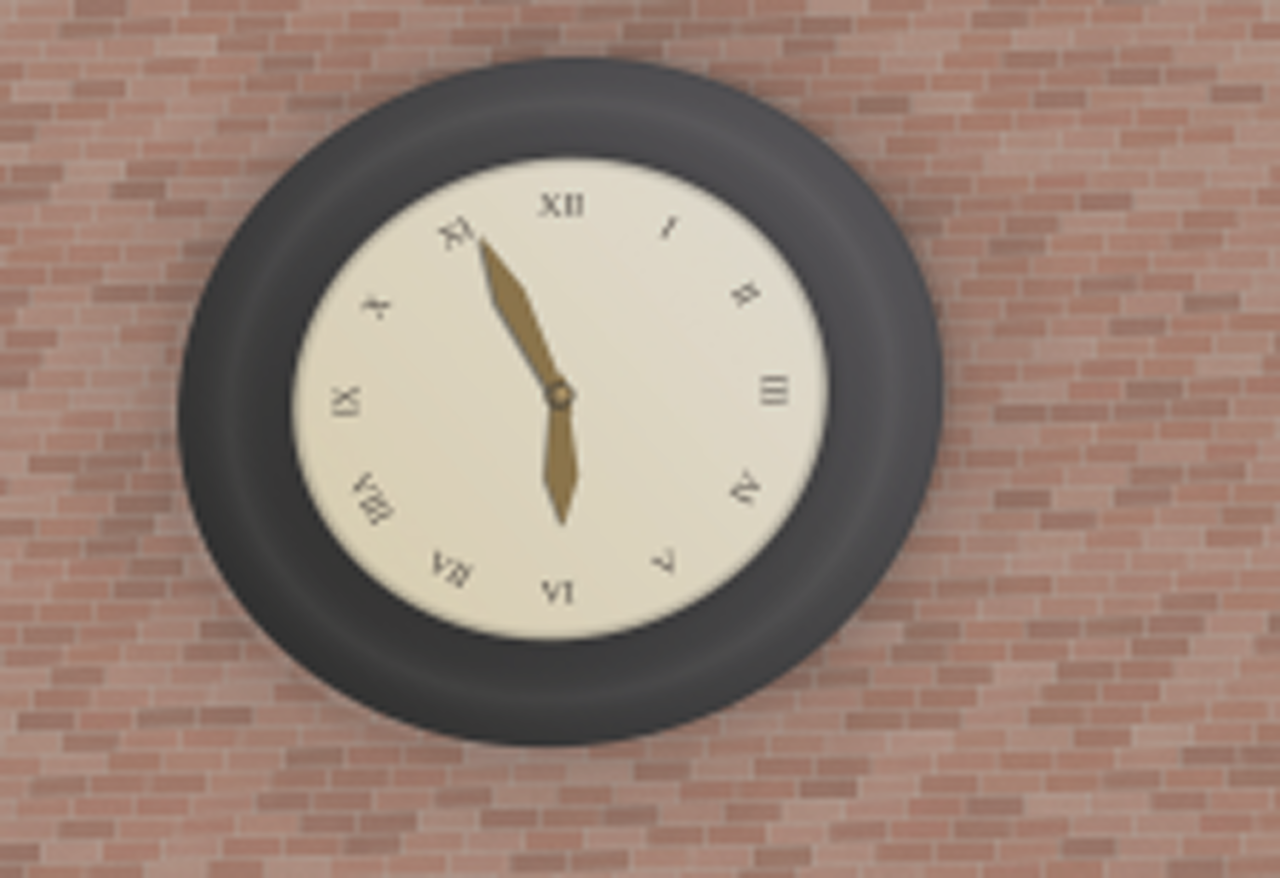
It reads 5:56
